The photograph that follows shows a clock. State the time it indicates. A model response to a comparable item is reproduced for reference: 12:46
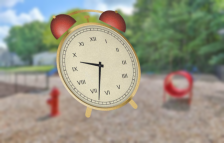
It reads 9:33
